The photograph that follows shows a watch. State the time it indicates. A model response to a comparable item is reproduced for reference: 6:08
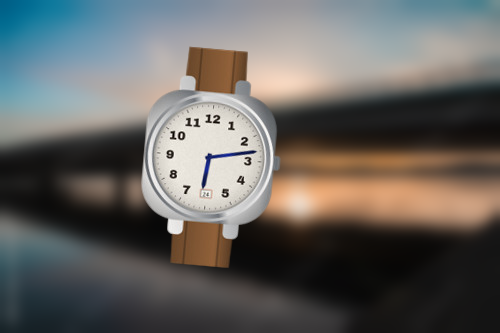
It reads 6:13
